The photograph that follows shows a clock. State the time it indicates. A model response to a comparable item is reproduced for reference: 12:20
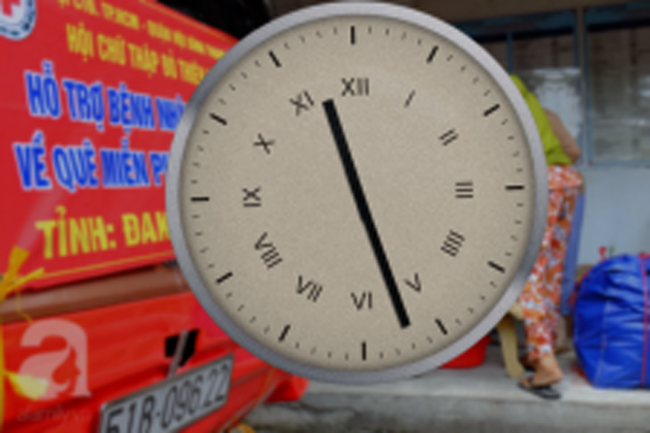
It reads 11:27
